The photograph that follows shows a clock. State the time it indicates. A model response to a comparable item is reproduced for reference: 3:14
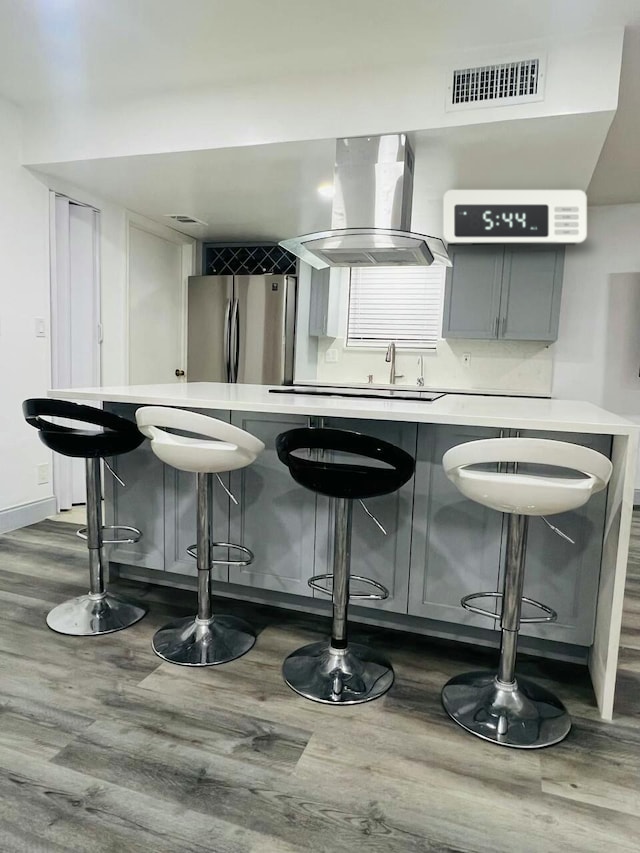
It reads 5:44
